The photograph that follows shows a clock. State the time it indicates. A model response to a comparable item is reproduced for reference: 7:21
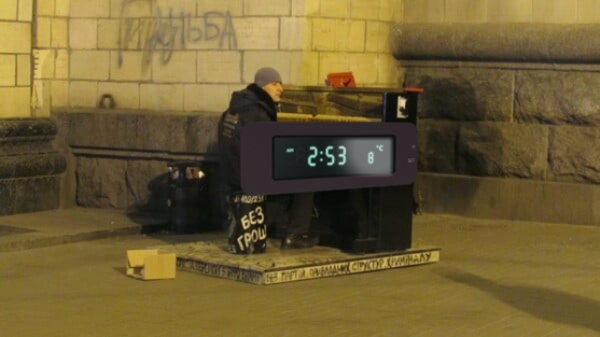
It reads 2:53
